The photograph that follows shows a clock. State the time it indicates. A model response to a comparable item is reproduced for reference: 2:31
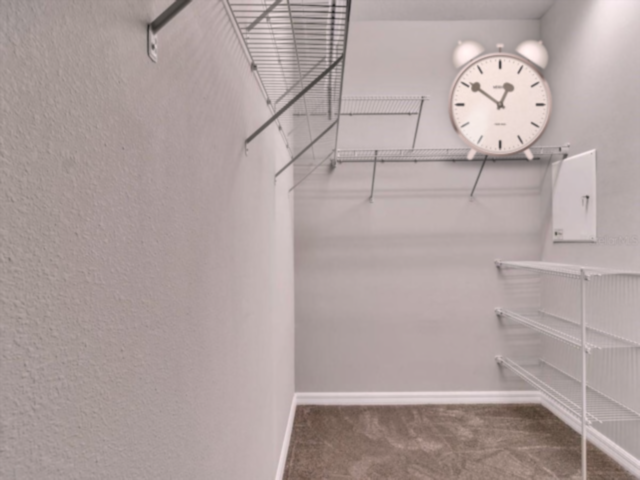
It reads 12:51
